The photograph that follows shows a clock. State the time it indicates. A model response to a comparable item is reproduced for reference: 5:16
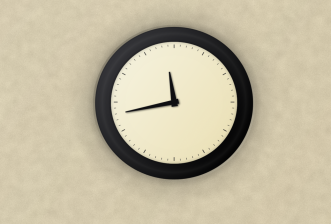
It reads 11:43
